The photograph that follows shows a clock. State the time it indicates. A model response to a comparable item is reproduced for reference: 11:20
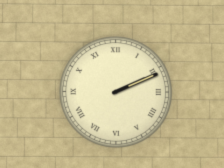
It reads 2:11
